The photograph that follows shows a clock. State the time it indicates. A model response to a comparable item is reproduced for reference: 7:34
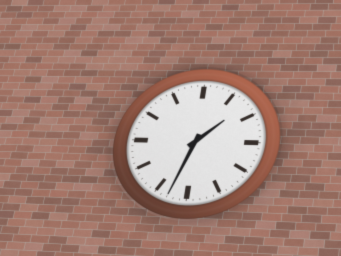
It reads 1:33
